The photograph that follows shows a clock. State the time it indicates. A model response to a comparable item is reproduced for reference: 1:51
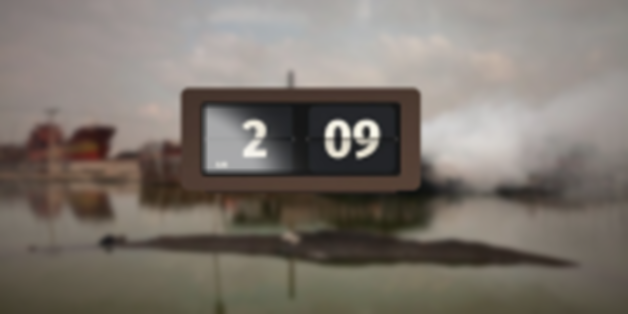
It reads 2:09
